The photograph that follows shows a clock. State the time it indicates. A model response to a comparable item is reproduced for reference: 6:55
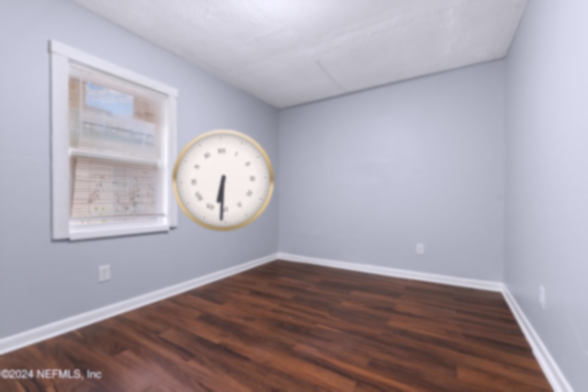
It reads 6:31
